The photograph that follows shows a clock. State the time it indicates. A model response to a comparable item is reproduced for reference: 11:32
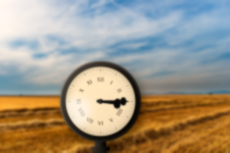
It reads 3:15
